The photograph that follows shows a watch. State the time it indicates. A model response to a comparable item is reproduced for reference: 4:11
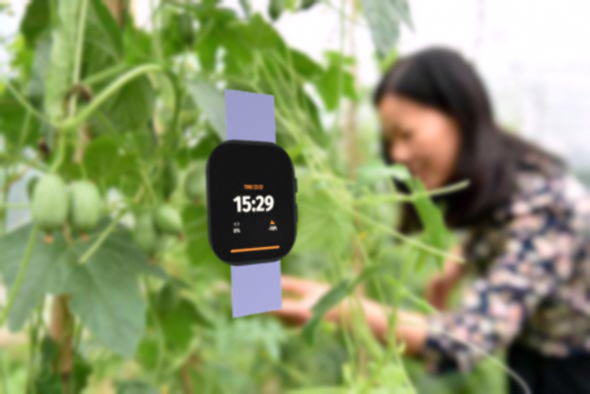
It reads 15:29
